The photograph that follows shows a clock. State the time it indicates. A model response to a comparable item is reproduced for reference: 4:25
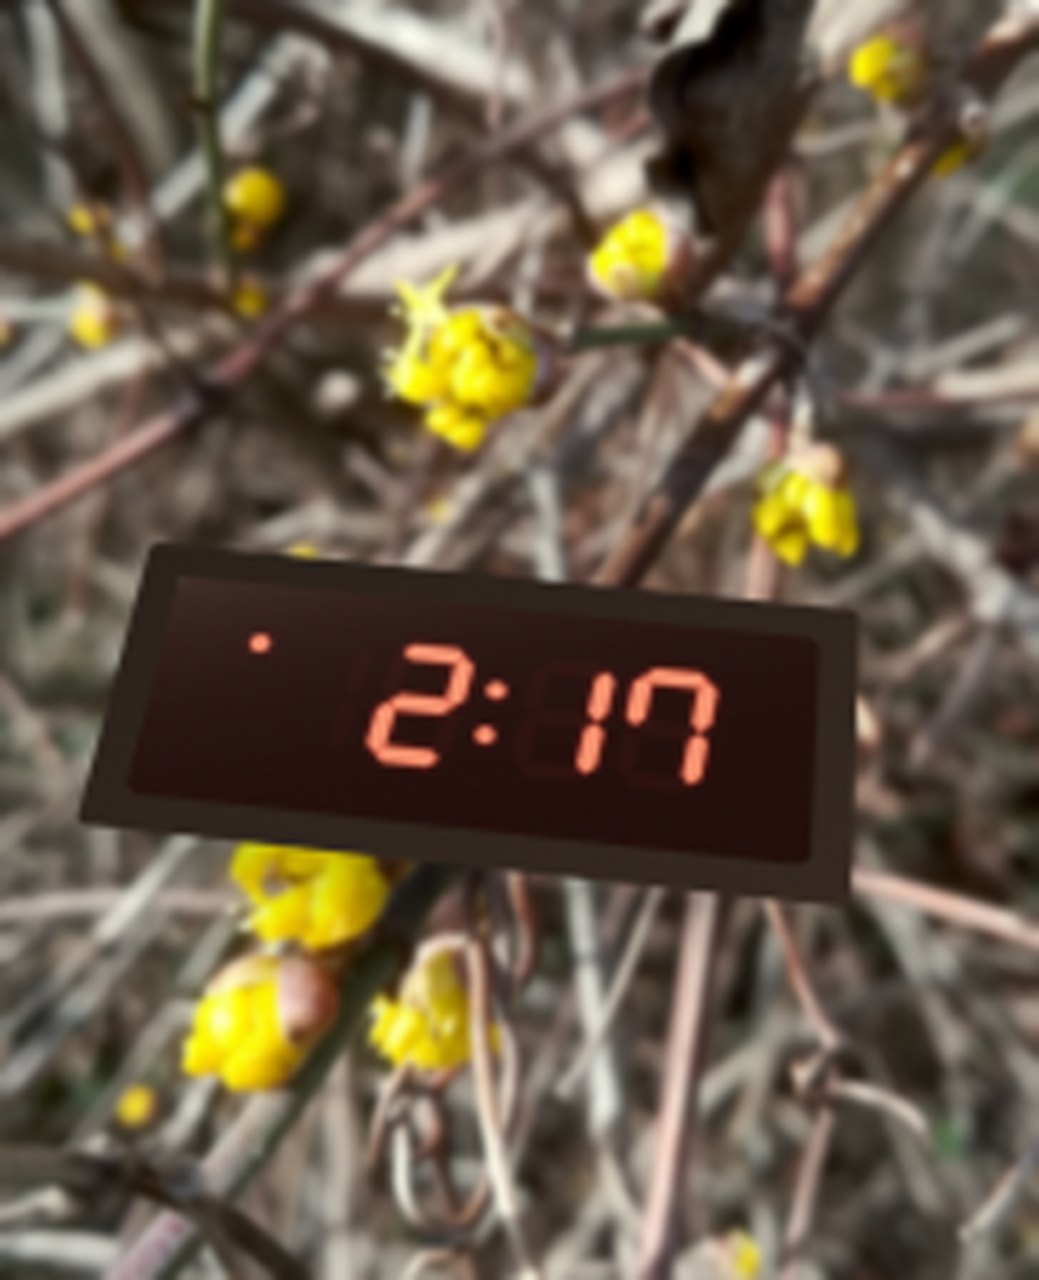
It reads 2:17
